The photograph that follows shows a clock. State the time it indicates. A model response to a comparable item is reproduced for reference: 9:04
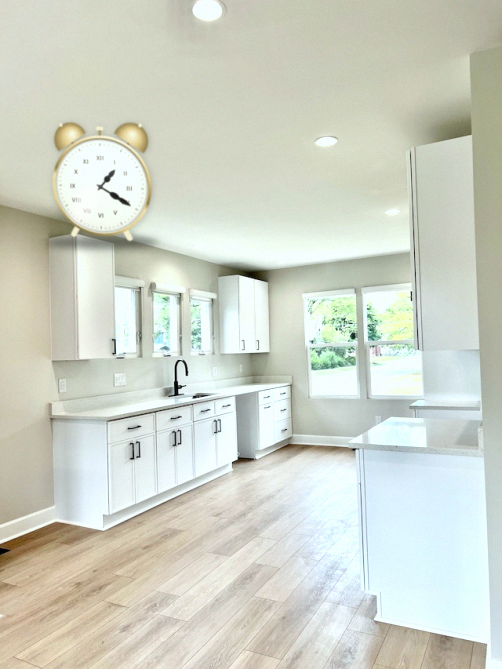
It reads 1:20
